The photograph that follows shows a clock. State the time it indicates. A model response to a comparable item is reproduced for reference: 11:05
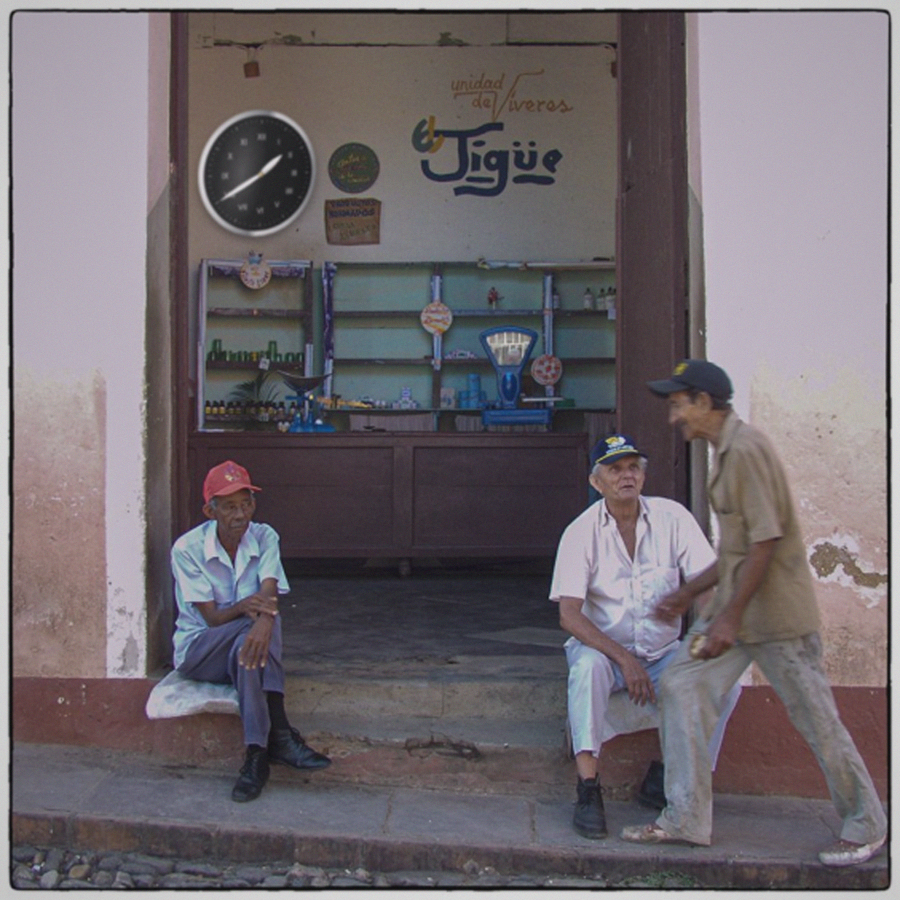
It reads 1:40
